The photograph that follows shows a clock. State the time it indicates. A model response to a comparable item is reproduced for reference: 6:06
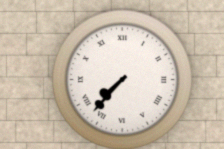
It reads 7:37
